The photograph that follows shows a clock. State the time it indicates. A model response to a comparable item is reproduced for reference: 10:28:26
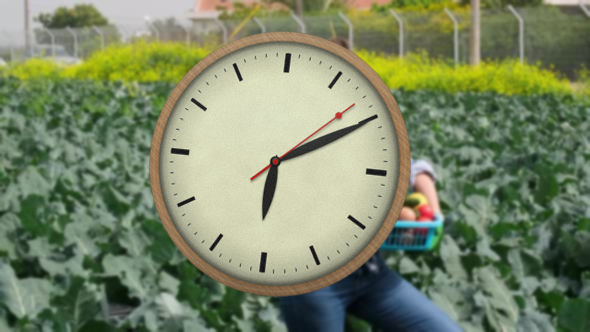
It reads 6:10:08
